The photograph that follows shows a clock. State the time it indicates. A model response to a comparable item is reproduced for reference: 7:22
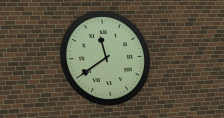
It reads 11:40
